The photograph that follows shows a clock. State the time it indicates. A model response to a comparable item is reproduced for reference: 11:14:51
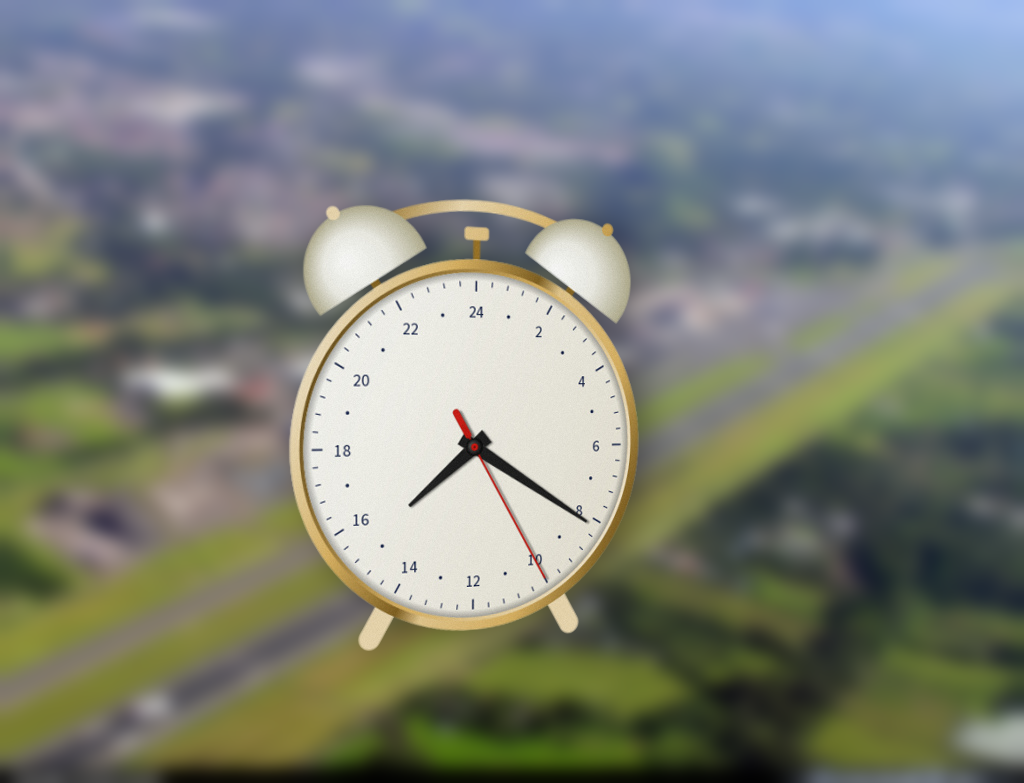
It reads 15:20:25
